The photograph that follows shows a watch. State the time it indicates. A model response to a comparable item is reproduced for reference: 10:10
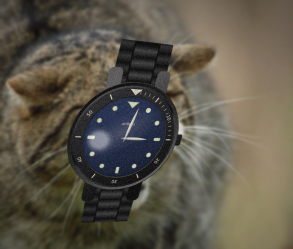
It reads 3:02
